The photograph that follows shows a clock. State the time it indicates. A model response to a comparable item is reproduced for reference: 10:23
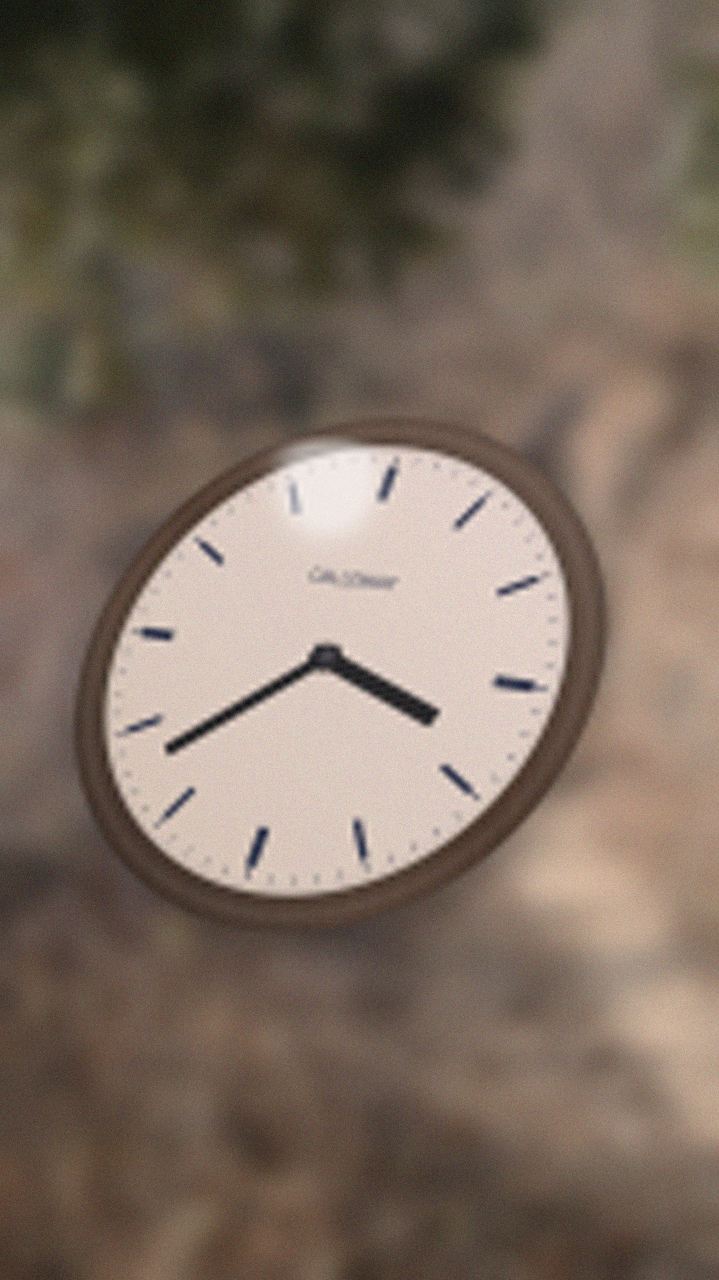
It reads 3:38
